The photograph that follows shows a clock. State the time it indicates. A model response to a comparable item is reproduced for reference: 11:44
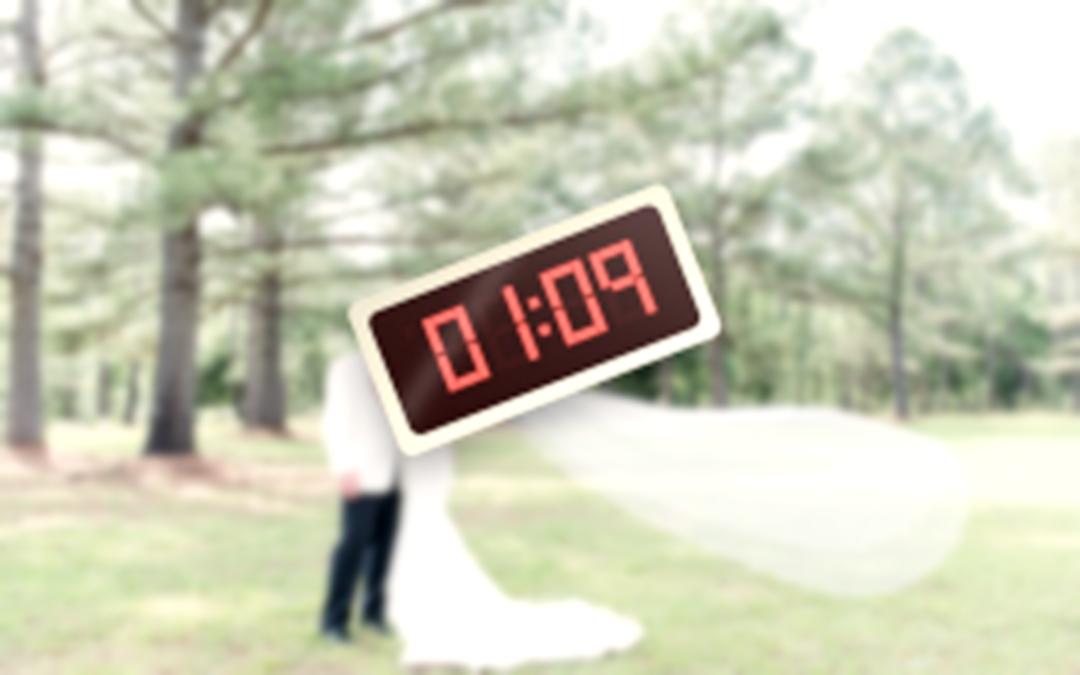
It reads 1:09
